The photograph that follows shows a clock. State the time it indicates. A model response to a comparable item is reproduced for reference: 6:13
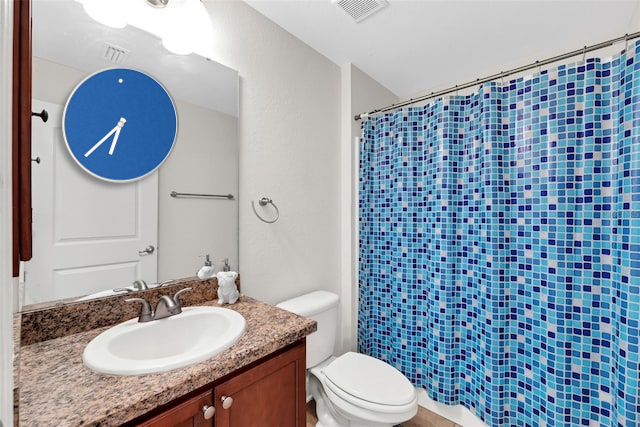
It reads 6:38
